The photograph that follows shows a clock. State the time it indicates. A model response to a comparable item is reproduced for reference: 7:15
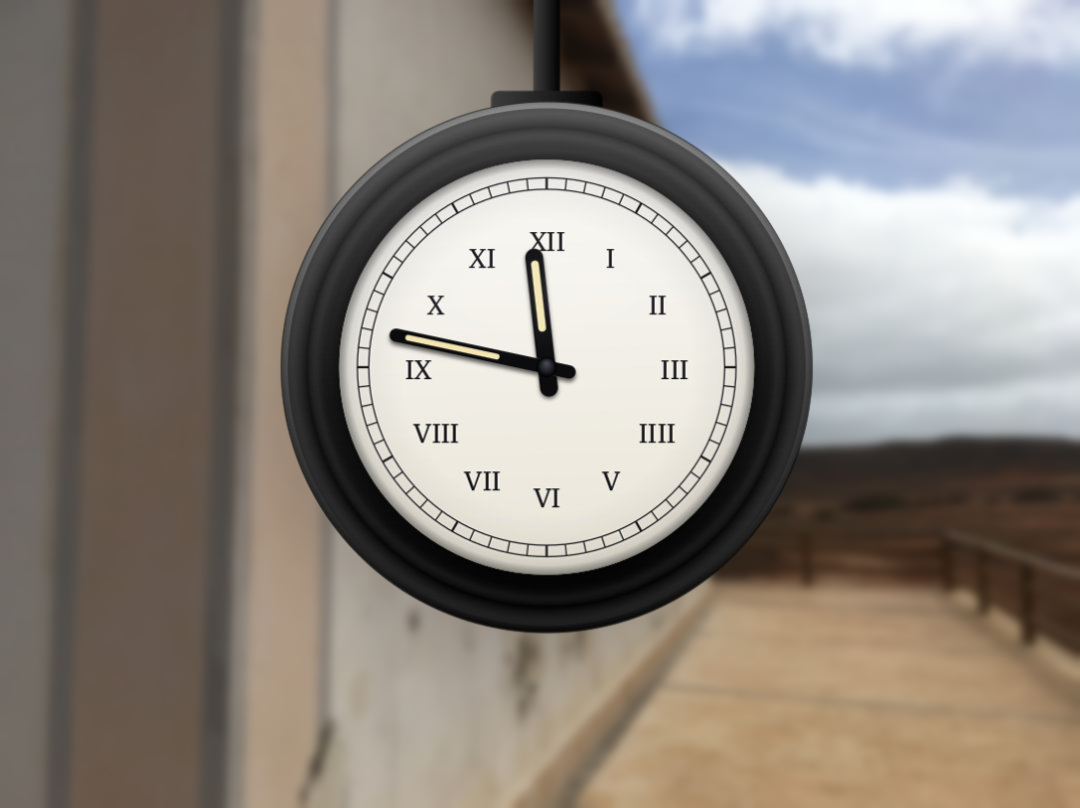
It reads 11:47
